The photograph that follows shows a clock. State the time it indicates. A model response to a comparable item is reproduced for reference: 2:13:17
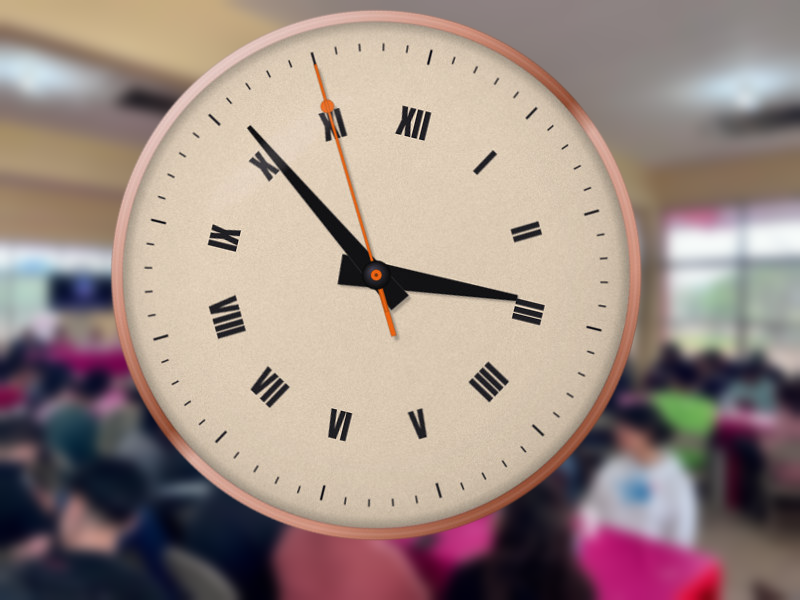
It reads 2:50:55
